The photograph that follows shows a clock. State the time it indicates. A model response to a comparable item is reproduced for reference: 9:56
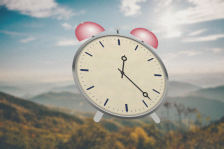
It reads 12:23
